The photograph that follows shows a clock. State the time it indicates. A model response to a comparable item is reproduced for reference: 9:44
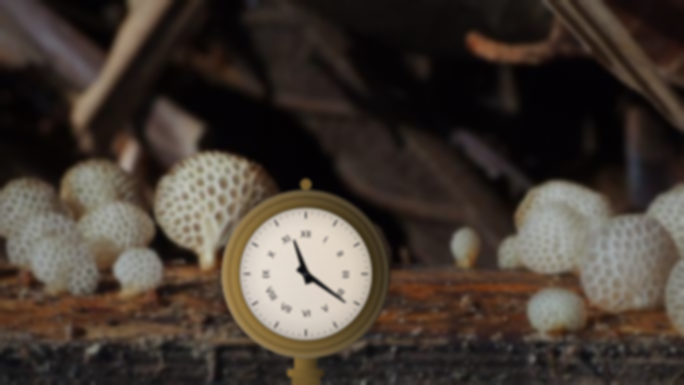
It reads 11:21
